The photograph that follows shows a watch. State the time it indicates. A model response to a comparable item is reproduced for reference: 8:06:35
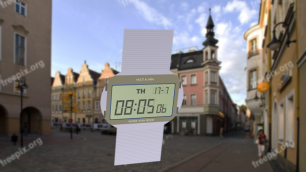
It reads 8:05:06
